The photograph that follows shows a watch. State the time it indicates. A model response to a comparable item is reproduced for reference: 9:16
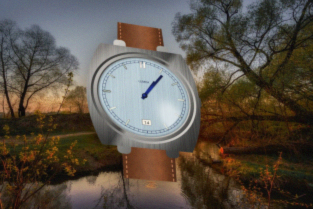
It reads 1:06
